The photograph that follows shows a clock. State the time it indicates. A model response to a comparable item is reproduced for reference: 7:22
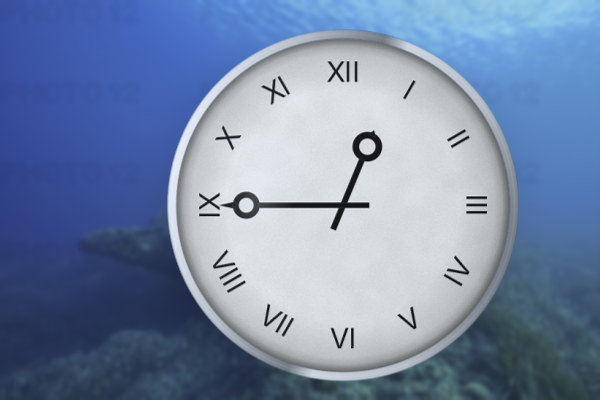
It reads 12:45
